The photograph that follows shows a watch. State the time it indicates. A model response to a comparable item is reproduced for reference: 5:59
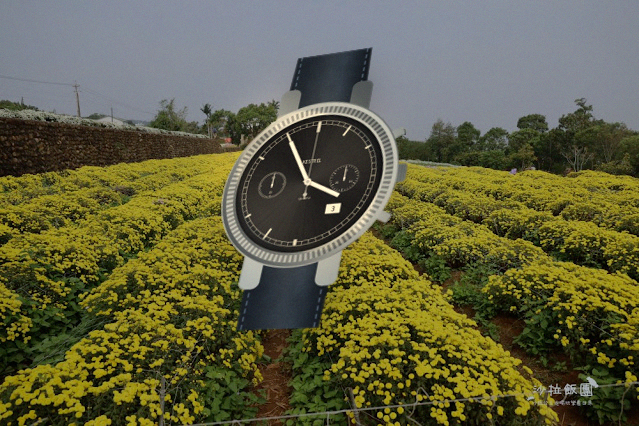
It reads 3:55
